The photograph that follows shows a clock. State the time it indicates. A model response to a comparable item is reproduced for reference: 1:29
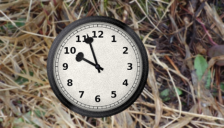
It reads 9:57
